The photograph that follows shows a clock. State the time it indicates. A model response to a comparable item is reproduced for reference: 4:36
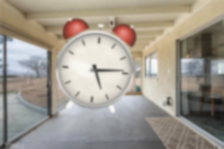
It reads 5:14
